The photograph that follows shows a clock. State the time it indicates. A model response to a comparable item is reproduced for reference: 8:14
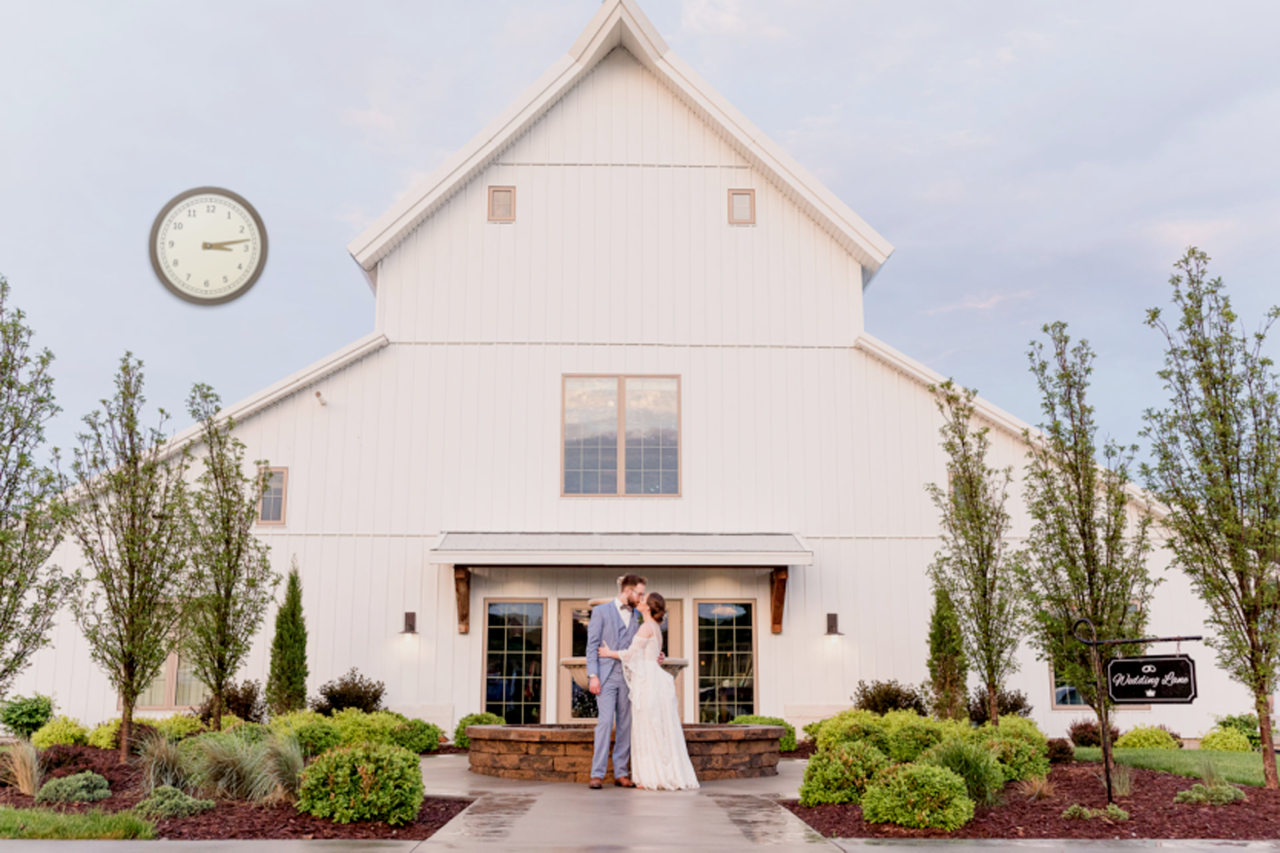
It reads 3:13
